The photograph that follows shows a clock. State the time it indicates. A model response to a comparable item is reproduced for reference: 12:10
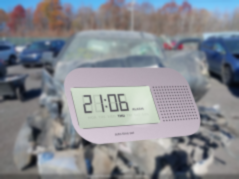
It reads 21:06
